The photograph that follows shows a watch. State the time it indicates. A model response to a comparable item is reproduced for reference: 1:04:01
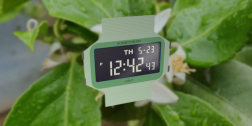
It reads 12:42:43
